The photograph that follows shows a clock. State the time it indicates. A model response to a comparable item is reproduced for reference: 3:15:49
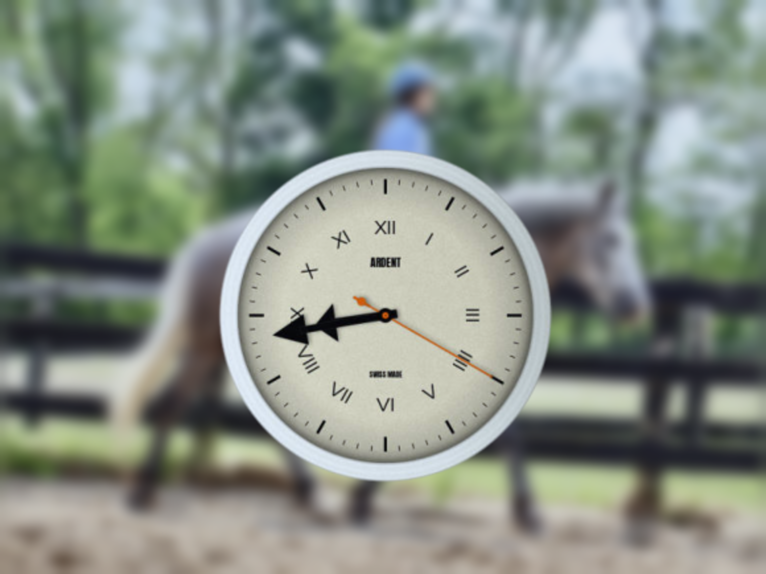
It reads 8:43:20
